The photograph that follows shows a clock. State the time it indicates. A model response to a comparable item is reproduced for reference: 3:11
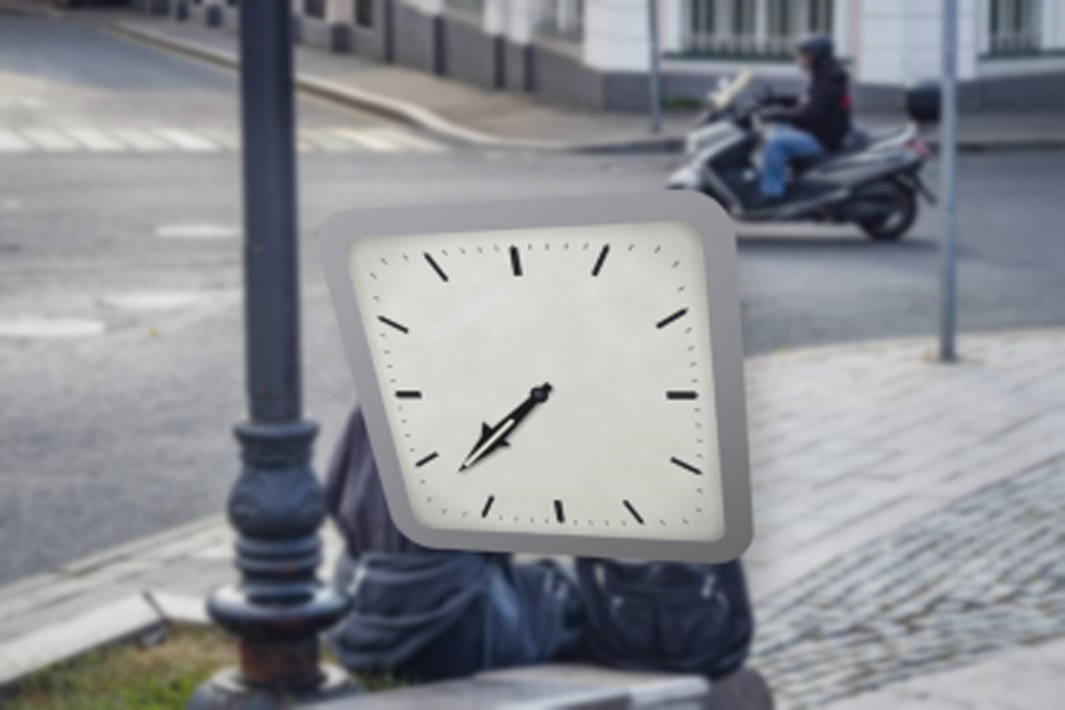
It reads 7:38
